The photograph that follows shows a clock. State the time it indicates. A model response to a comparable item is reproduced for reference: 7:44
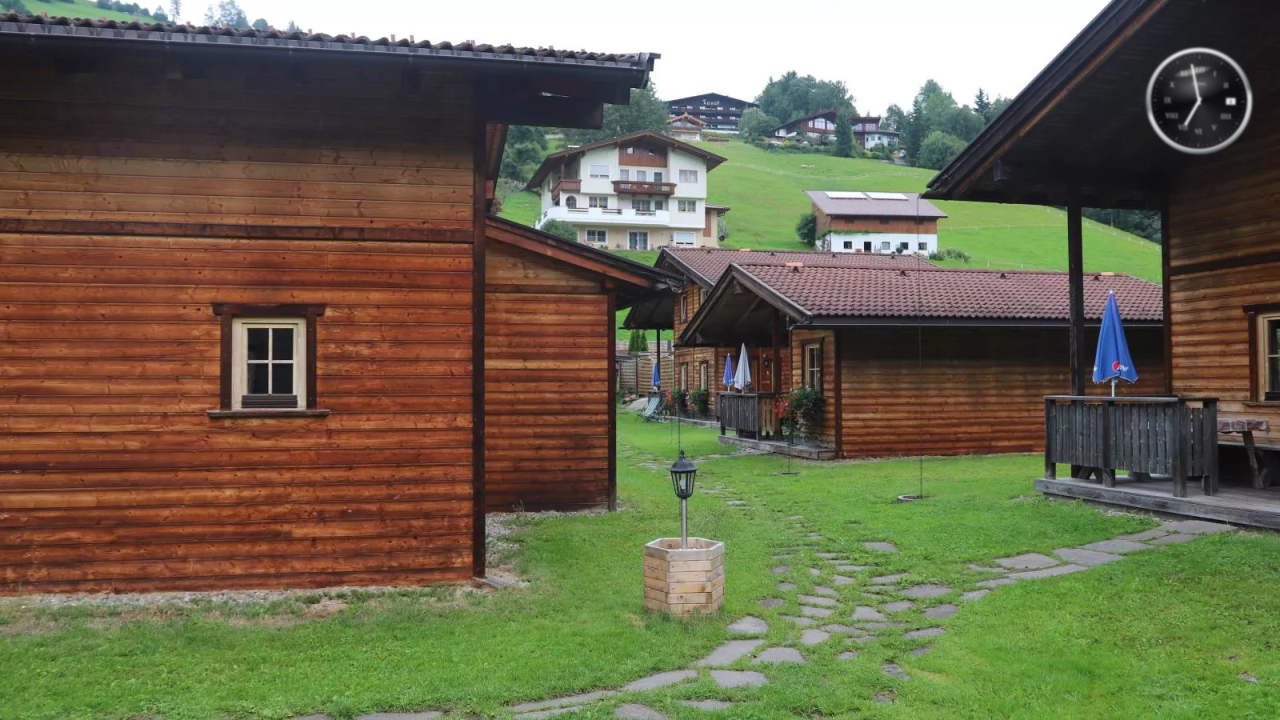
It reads 6:58
